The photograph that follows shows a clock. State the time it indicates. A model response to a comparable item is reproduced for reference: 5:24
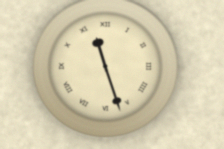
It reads 11:27
